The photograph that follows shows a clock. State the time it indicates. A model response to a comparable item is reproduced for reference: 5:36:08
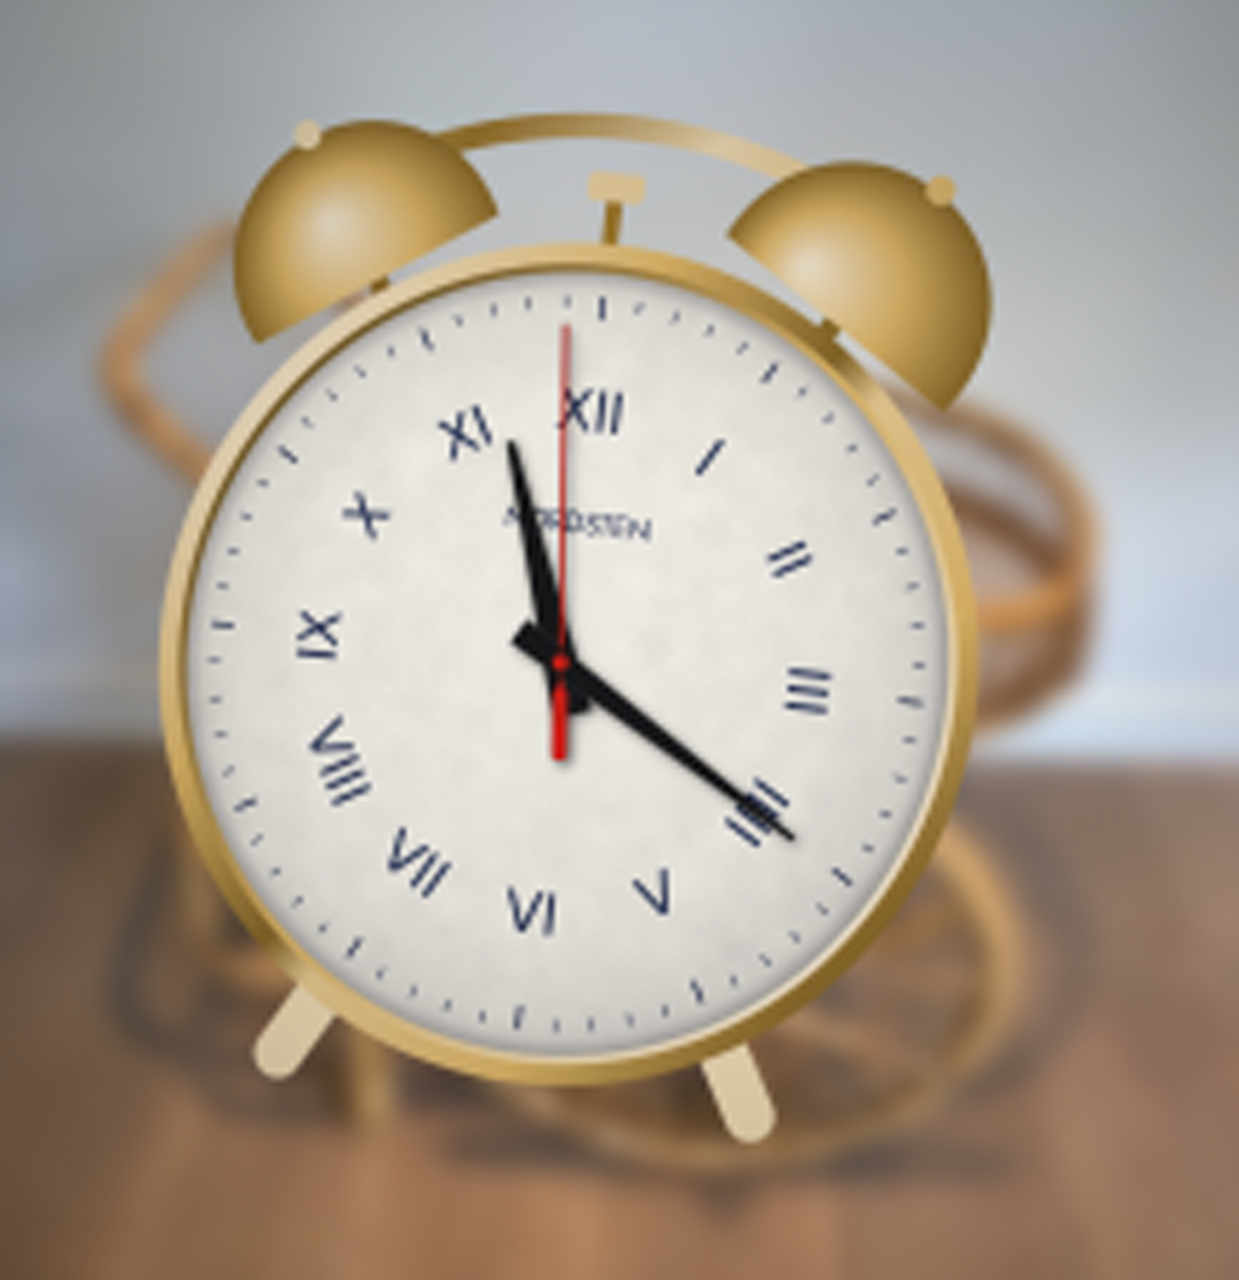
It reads 11:19:59
